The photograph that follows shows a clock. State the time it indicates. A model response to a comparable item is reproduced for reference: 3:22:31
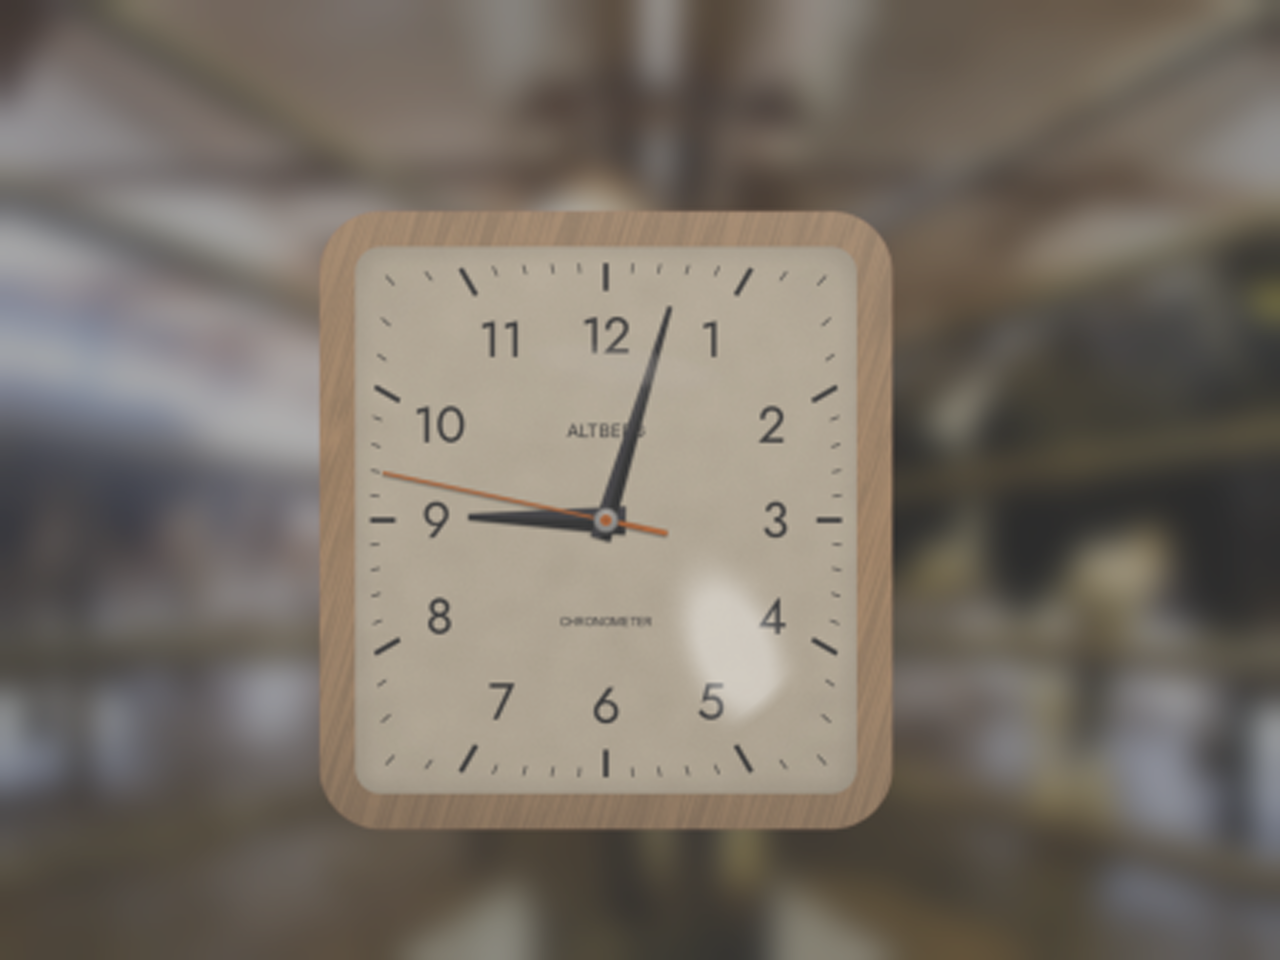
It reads 9:02:47
